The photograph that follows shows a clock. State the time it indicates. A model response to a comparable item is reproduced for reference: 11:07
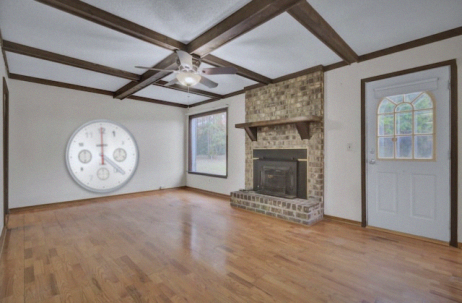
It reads 4:22
